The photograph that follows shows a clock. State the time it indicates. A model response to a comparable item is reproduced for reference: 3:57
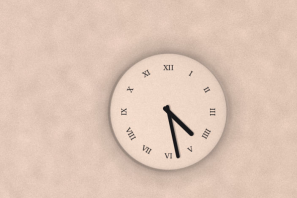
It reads 4:28
